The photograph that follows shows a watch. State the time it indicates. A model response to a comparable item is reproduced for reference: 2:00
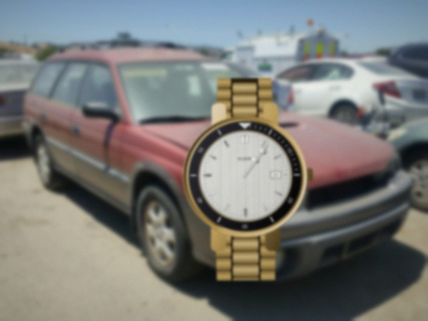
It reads 1:06
